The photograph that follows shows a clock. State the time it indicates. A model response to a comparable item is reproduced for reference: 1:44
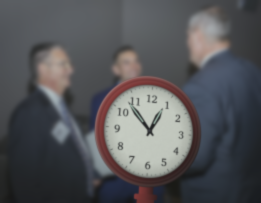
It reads 12:53
